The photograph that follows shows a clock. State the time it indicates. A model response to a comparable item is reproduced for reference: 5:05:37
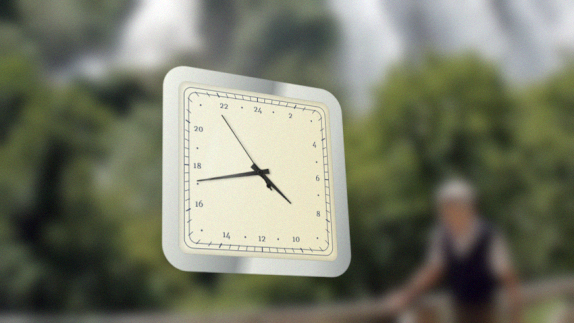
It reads 8:42:54
